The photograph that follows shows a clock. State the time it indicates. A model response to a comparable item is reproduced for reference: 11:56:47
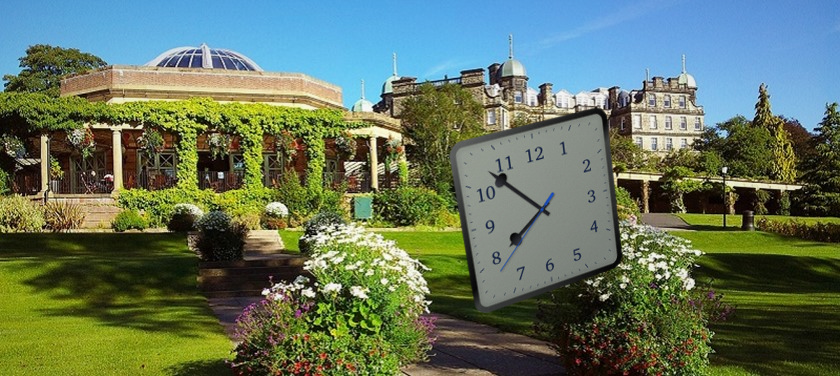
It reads 7:52:38
